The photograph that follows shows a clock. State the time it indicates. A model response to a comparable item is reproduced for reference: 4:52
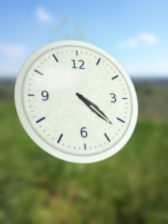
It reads 4:22
